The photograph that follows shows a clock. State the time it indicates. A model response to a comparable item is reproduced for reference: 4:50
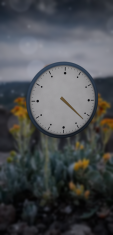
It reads 4:22
